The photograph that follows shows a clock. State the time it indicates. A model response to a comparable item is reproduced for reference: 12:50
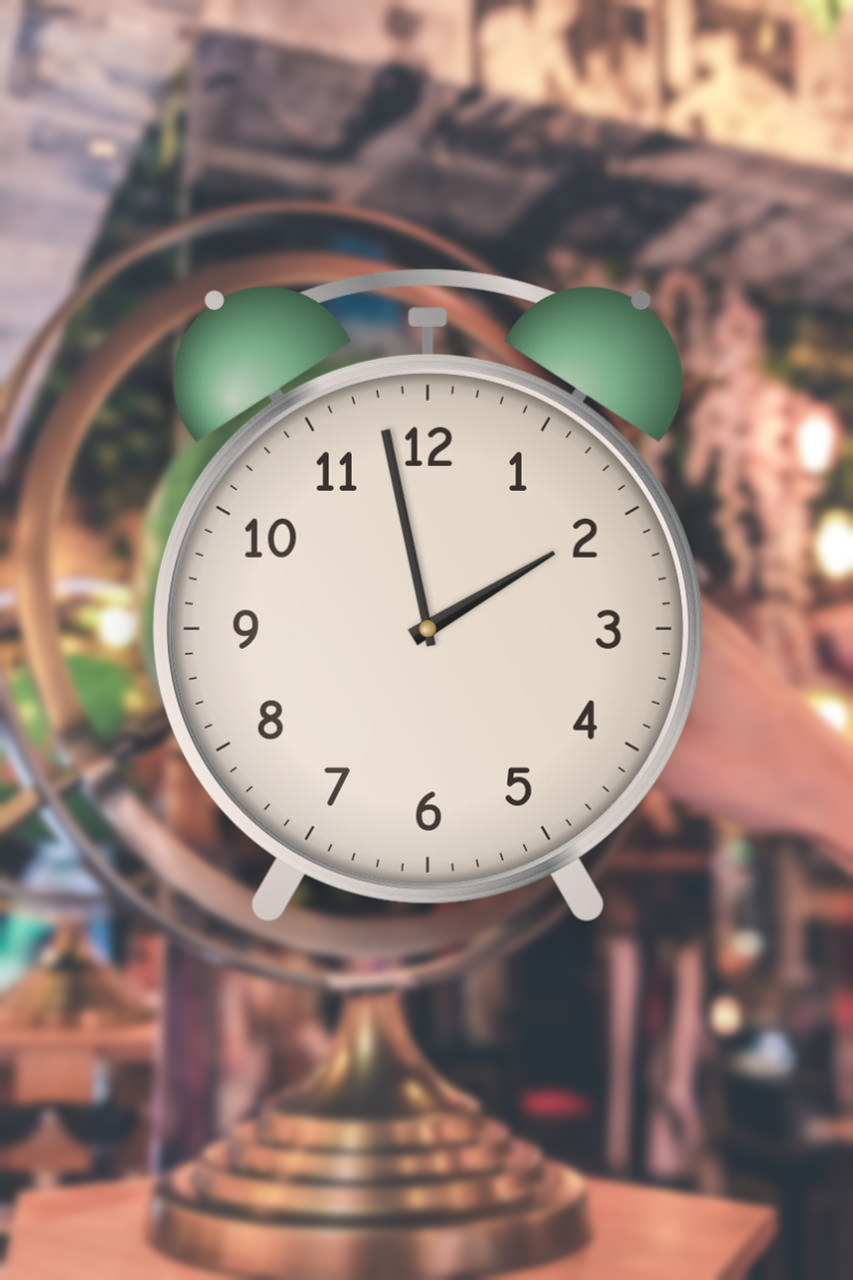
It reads 1:58
